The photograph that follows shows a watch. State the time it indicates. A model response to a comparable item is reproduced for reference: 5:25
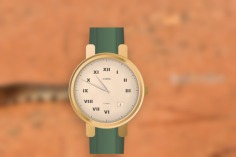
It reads 10:49
